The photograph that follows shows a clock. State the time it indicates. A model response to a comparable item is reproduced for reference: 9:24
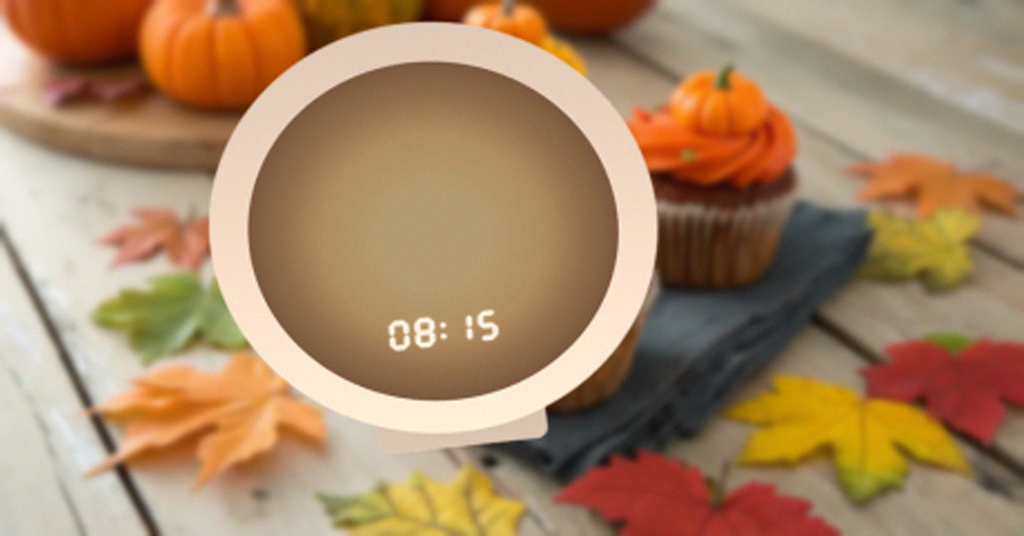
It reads 8:15
